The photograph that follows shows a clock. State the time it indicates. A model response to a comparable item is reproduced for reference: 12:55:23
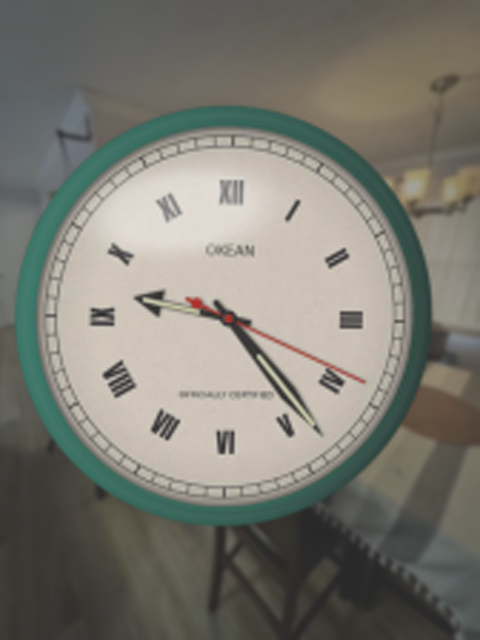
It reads 9:23:19
